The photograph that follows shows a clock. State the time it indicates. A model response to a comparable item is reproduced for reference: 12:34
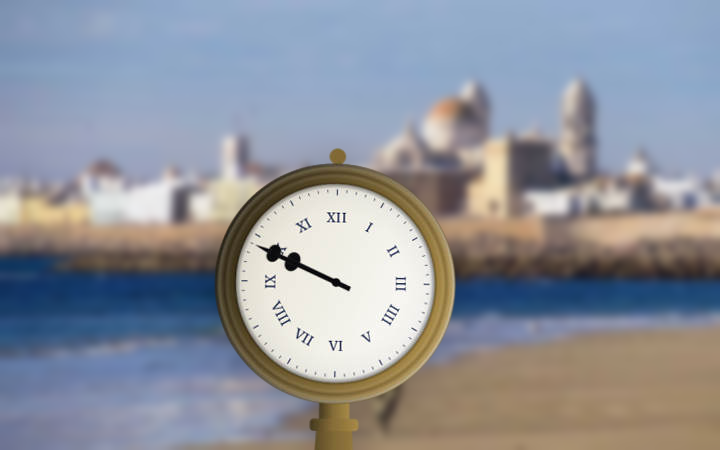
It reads 9:49
